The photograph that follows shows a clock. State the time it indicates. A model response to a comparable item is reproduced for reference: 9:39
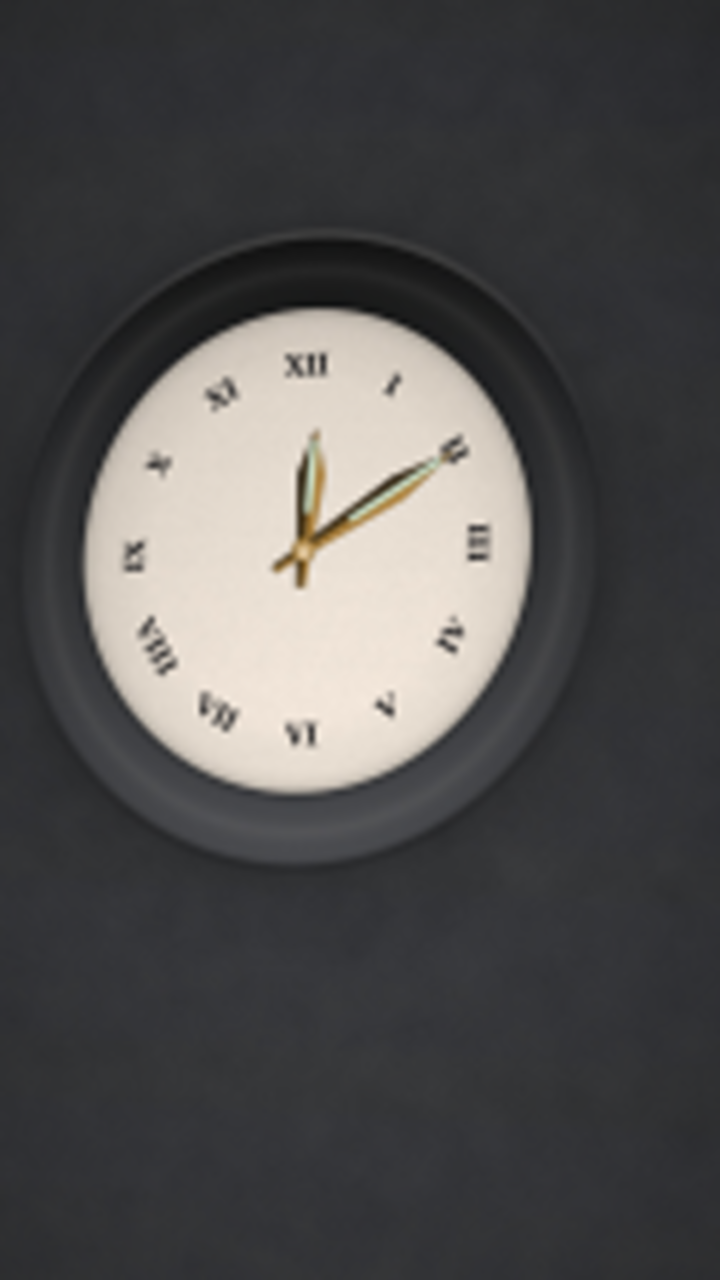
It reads 12:10
